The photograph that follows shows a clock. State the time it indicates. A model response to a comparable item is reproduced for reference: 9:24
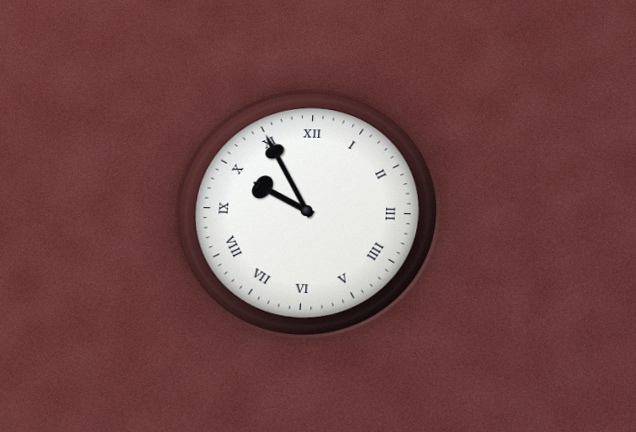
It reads 9:55
